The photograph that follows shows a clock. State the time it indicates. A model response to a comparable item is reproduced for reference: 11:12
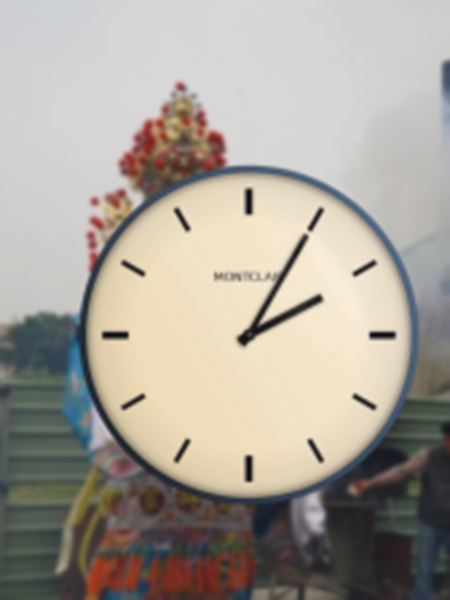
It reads 2:05
